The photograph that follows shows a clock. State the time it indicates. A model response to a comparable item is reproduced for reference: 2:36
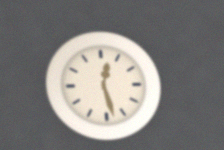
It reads 12:28
